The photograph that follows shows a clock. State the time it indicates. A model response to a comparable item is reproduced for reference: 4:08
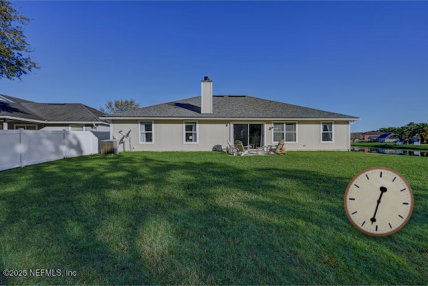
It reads 12:32
